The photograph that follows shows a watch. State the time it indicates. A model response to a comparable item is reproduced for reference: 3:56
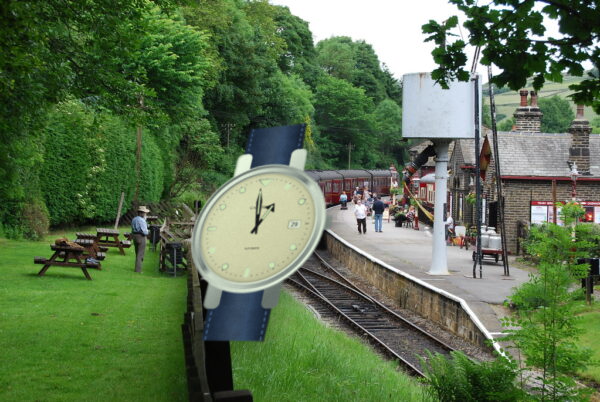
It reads 12:59
